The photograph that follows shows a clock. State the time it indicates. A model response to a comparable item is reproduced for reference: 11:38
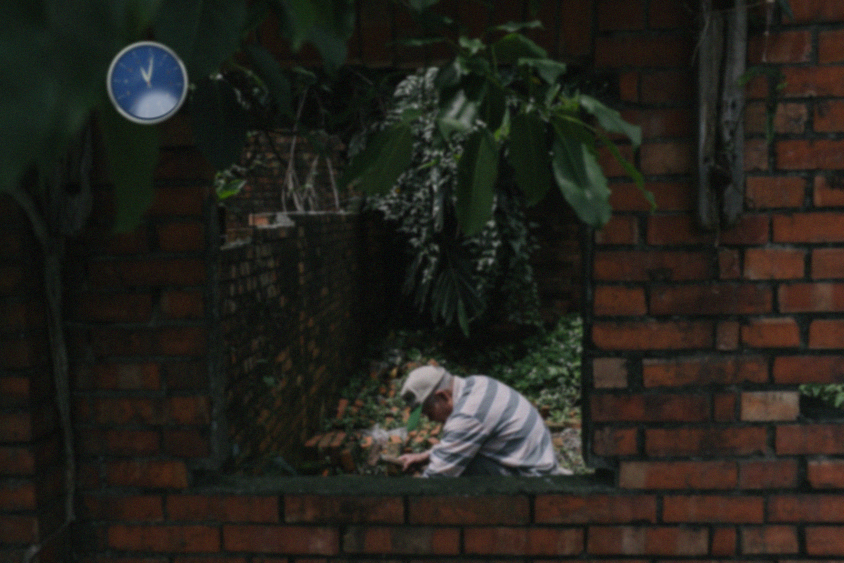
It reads 11:01
